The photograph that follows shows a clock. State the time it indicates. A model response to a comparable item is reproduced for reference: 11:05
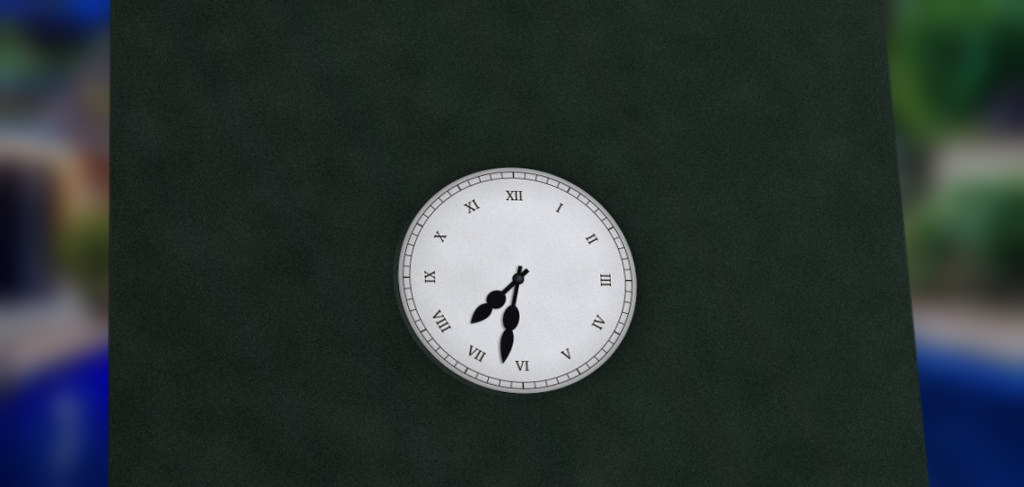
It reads 7:32
